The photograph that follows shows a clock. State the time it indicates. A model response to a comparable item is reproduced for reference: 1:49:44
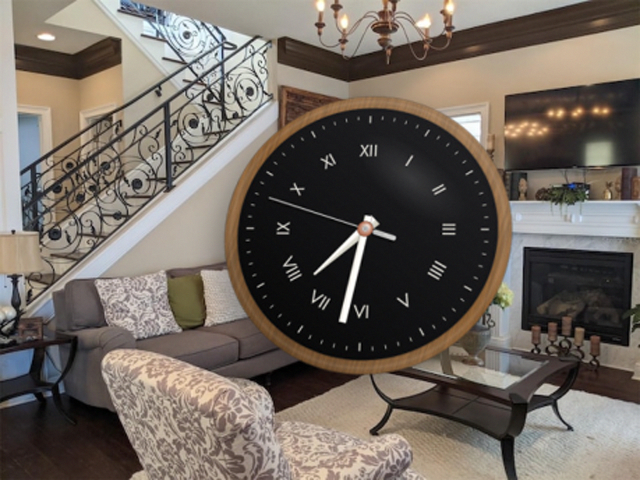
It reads 7:31:48
